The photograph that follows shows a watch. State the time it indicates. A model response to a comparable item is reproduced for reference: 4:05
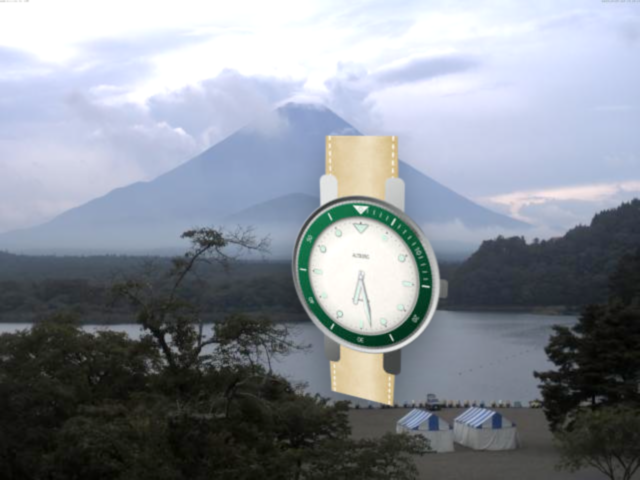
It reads 6:28
